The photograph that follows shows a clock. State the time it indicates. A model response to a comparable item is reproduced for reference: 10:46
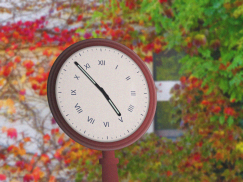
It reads 4:53
